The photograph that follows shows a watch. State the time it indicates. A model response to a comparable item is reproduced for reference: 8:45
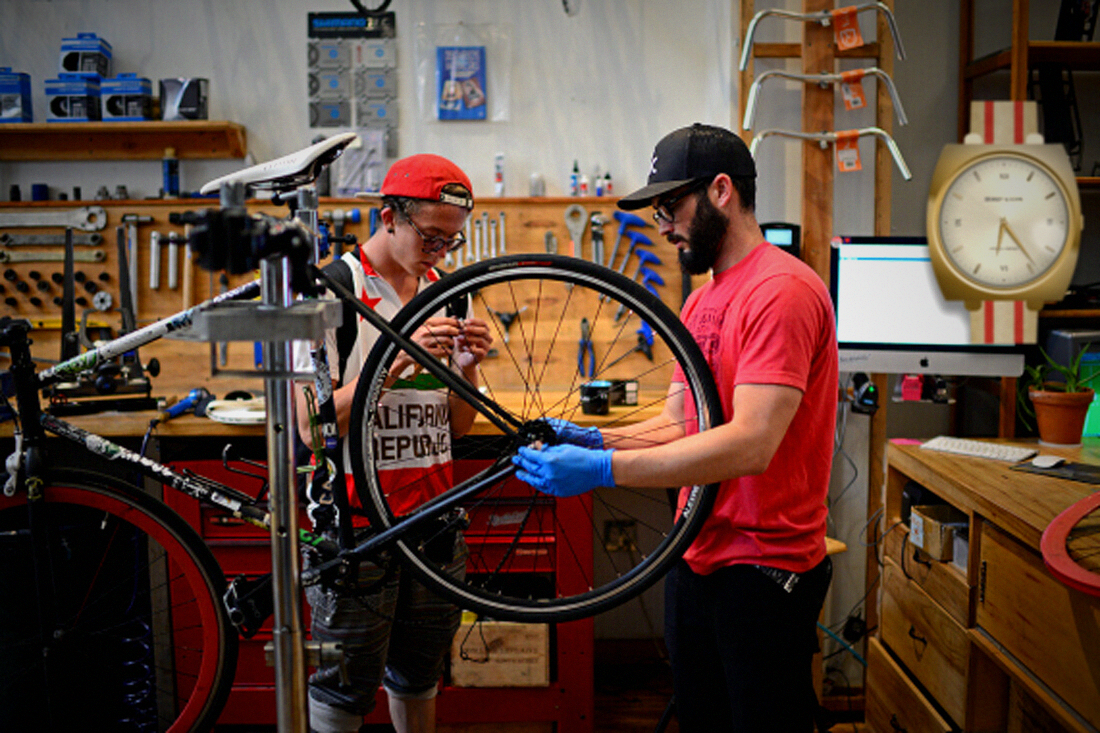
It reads 6:24
